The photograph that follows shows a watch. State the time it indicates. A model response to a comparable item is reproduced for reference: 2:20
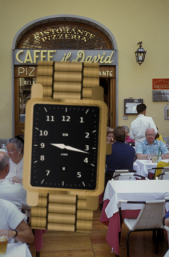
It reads 9:17
